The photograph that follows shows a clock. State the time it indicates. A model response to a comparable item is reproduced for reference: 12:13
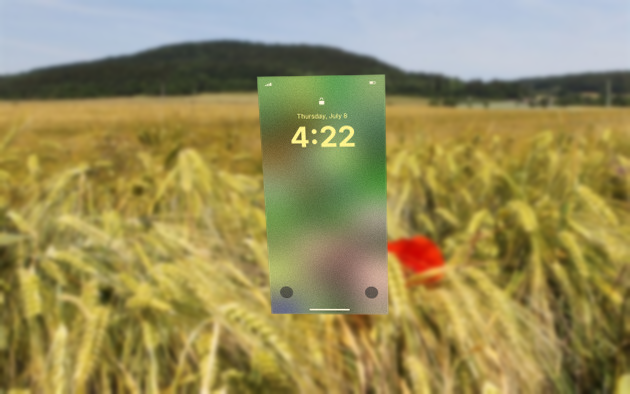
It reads 4:22
